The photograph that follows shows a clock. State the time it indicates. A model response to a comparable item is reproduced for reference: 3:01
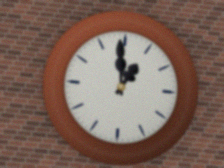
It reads 12:59
